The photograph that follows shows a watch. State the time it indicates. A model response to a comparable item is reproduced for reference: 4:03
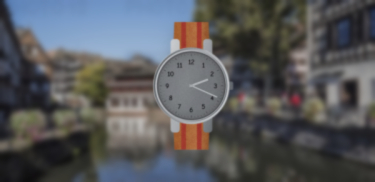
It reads 2:19
